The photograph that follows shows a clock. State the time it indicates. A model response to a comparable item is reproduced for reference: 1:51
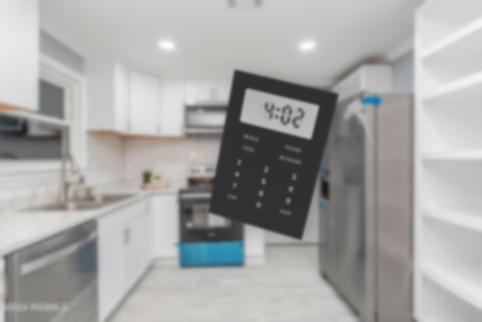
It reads 4:02
